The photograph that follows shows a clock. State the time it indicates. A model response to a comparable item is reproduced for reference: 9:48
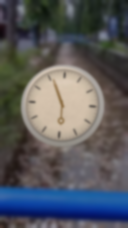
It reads 5:56
